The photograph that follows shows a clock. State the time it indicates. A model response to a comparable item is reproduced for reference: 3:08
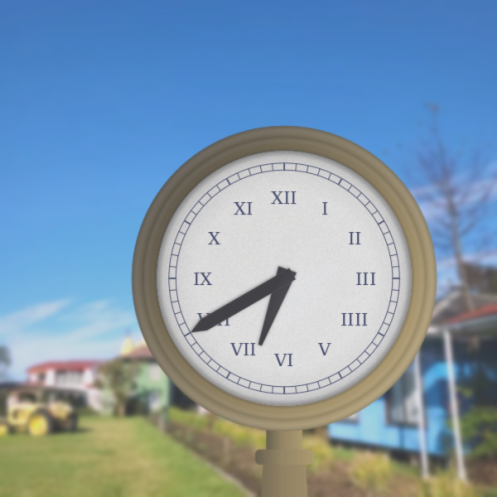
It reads 6:40
